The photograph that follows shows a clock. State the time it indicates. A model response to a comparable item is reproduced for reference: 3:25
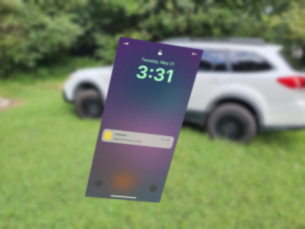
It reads 3:31
